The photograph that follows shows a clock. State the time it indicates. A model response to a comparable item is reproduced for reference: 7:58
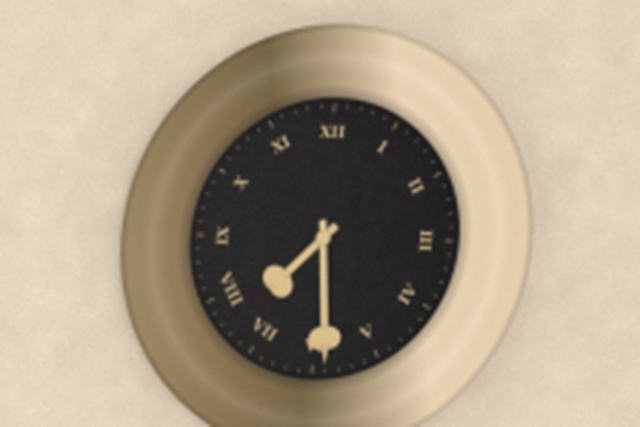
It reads 7:29
